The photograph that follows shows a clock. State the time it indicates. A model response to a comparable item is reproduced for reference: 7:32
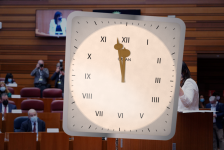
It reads 11:58
